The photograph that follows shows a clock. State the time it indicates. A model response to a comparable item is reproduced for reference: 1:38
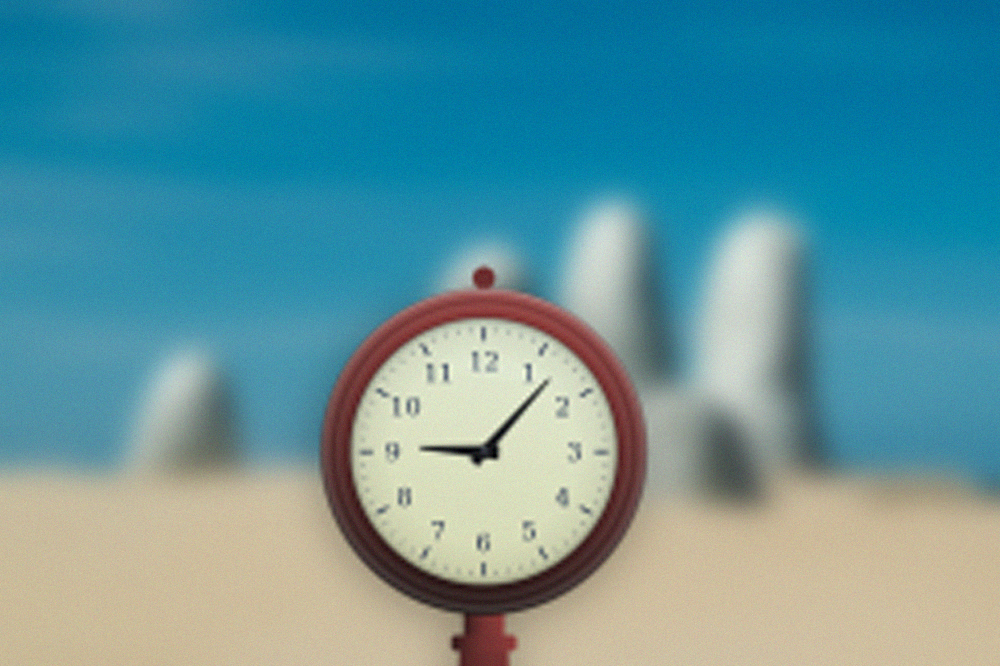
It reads 9:07
